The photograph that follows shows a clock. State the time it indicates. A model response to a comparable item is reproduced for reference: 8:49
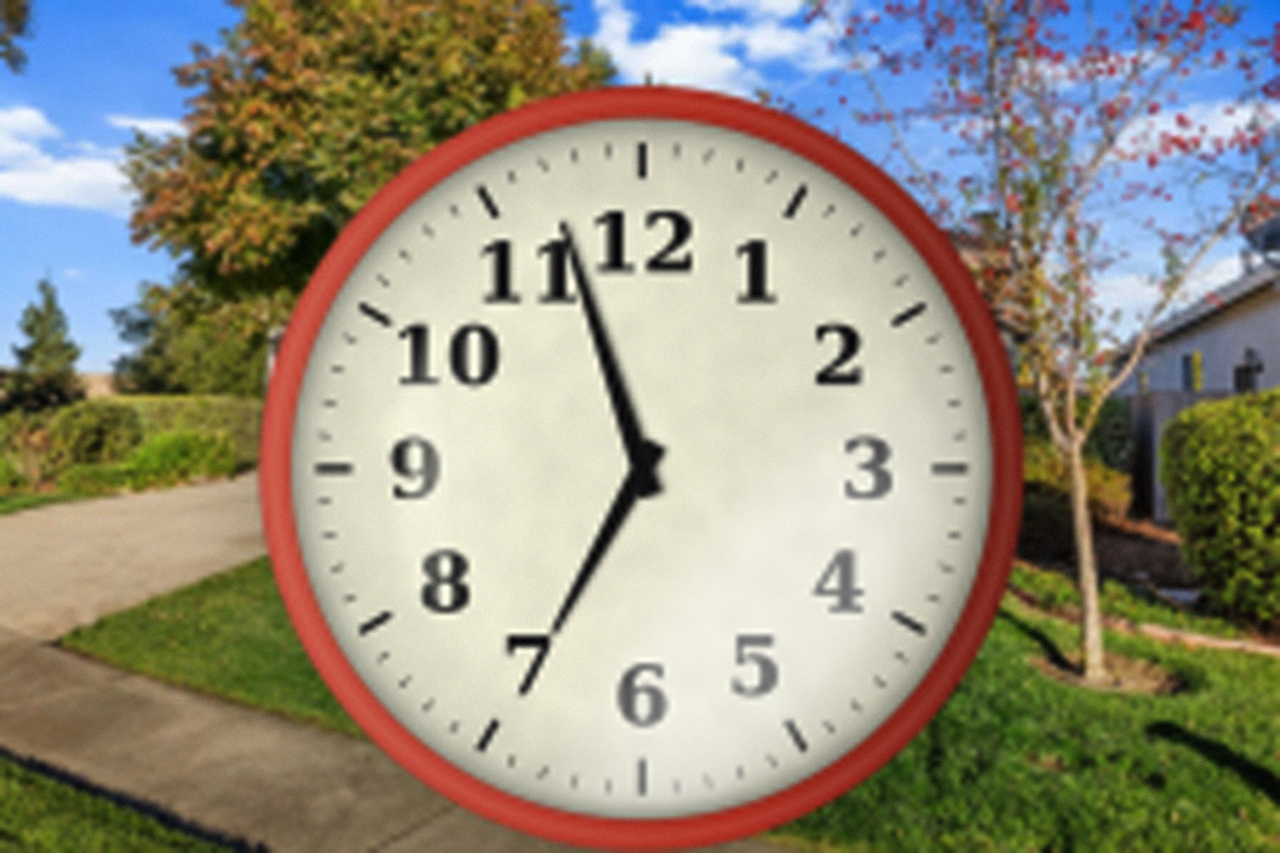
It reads 6:57
